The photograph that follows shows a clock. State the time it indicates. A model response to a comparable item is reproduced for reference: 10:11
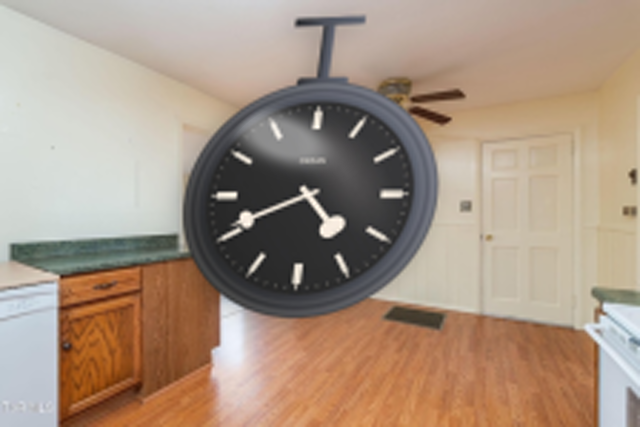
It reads 4:41
